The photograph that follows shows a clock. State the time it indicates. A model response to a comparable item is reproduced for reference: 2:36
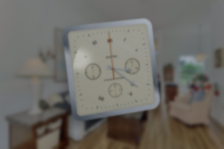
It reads 3:22
